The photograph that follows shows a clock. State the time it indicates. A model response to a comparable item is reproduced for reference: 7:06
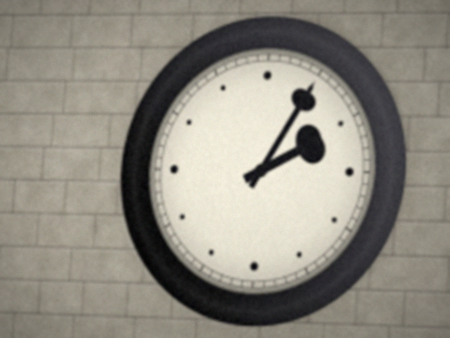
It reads 2:05
